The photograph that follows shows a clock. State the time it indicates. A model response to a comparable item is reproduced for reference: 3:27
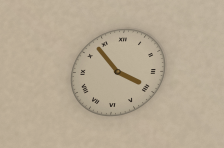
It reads 3:53
